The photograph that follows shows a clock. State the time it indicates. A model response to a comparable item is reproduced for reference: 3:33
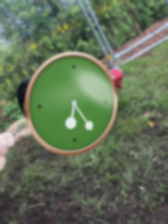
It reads 6:24
